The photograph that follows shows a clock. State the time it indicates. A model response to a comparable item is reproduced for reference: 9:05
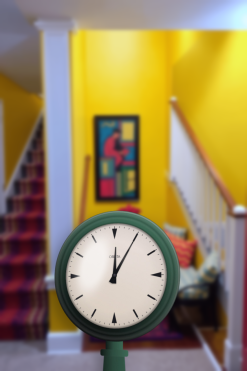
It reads 12:05
